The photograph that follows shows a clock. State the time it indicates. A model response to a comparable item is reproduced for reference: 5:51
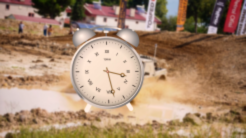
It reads 3:28
